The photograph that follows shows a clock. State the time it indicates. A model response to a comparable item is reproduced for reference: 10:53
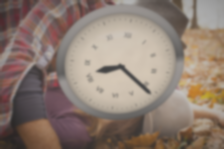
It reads 8:21
